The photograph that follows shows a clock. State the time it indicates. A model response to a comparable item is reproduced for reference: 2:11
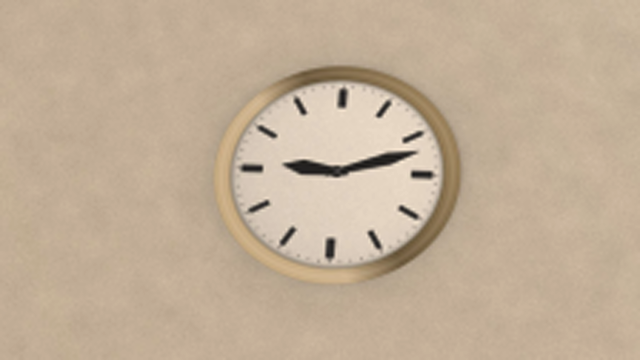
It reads 9:12
